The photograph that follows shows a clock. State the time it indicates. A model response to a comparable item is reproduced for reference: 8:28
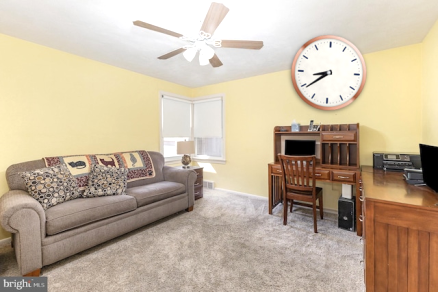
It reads 8:39
